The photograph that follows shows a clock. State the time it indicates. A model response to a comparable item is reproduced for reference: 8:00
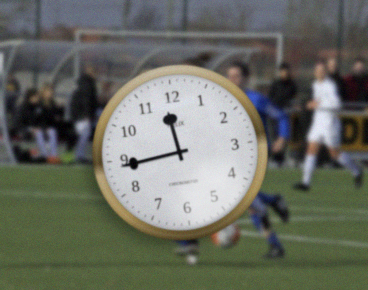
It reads 11:44
